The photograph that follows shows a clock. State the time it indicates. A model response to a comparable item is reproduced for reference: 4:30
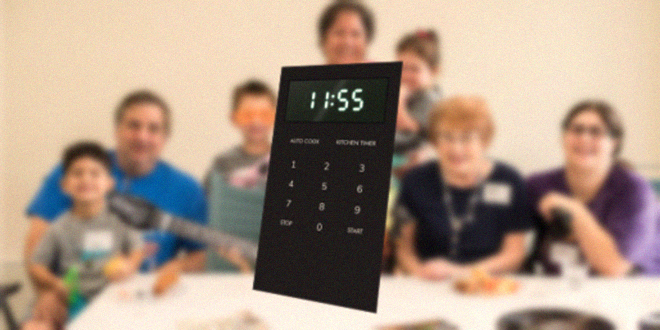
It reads 11:55
